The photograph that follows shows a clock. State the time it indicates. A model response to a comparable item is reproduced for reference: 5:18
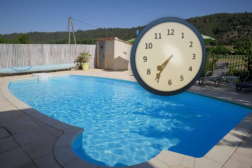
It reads 7:36
